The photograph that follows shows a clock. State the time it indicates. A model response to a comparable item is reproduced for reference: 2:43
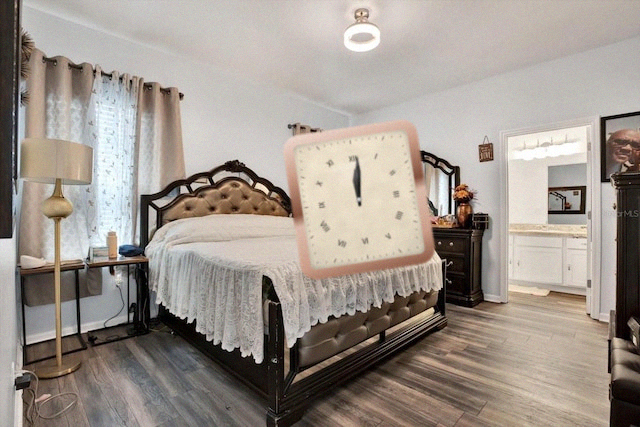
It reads 12:01
